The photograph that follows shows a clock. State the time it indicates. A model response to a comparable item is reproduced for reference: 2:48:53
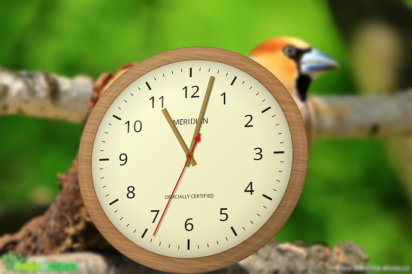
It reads 11:02:34
